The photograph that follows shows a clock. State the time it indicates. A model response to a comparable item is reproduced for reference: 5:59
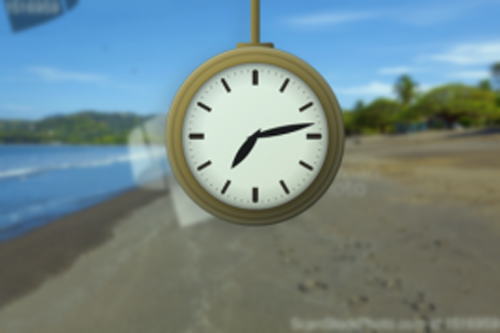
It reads 7:13
